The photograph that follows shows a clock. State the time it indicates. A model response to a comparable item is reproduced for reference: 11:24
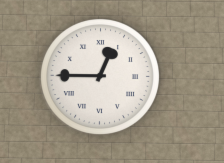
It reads 12:45
